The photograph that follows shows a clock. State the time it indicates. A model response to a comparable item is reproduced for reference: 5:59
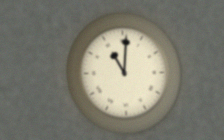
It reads 11:01
